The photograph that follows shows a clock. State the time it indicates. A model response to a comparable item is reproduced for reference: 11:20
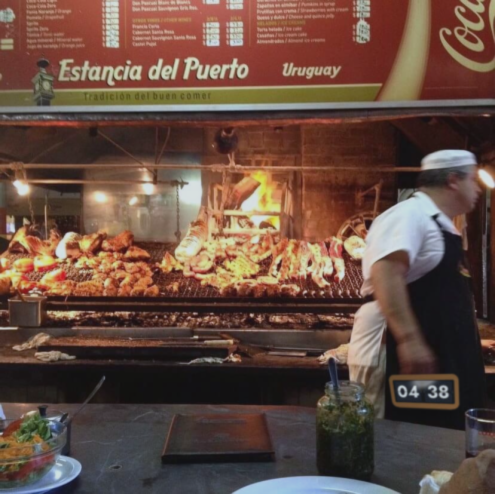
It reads 4:38
